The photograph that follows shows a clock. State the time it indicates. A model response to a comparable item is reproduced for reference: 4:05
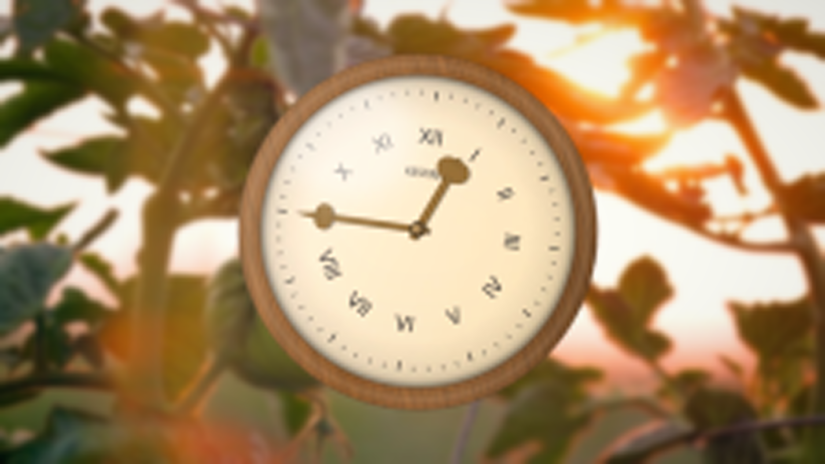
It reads 12:45
